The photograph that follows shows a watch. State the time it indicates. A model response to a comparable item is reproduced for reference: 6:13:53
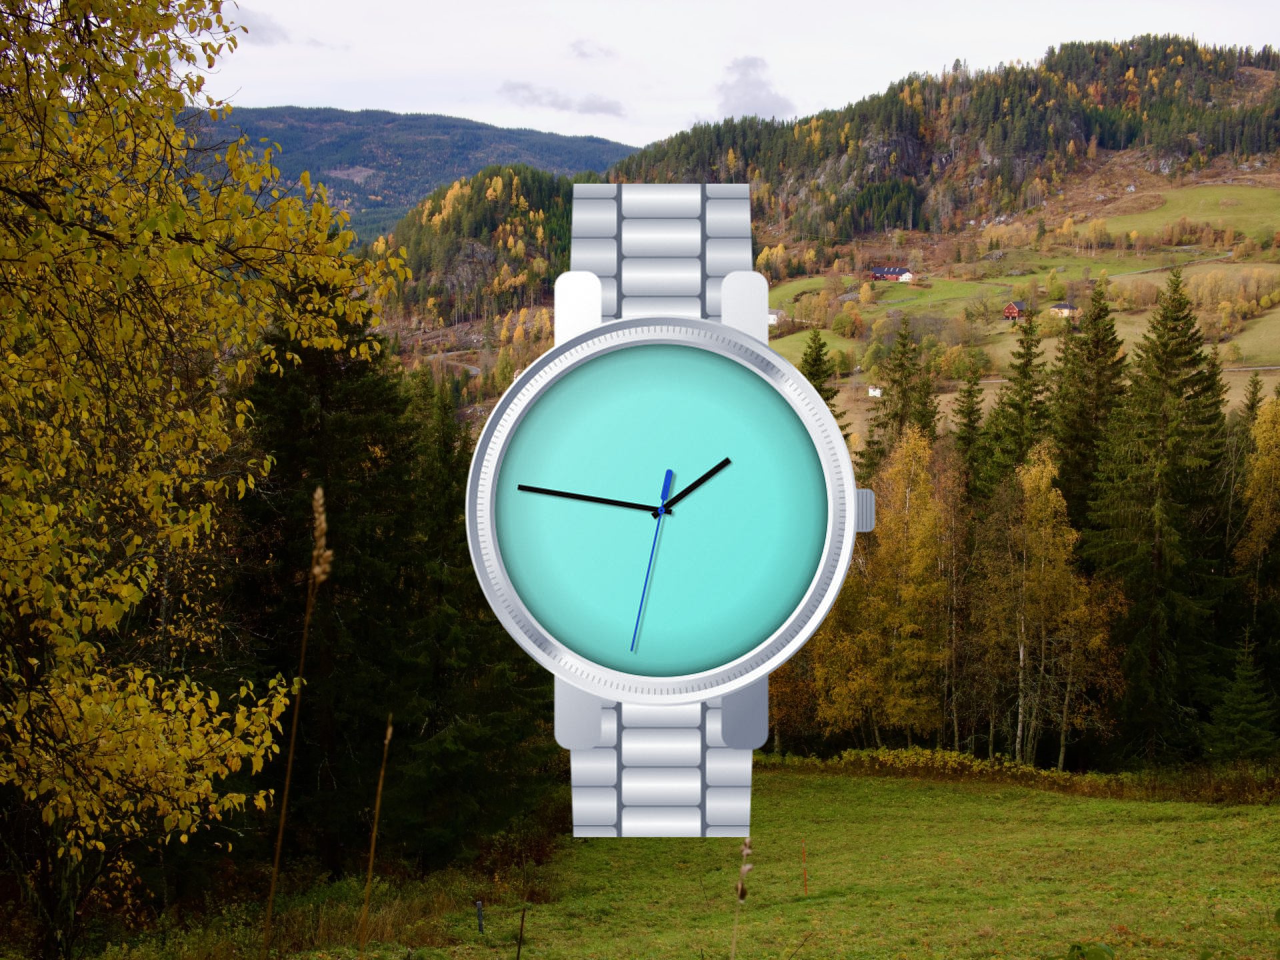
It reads 1:46:32
